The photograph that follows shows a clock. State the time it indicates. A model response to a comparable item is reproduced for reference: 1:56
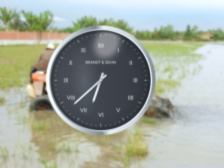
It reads 6:38
